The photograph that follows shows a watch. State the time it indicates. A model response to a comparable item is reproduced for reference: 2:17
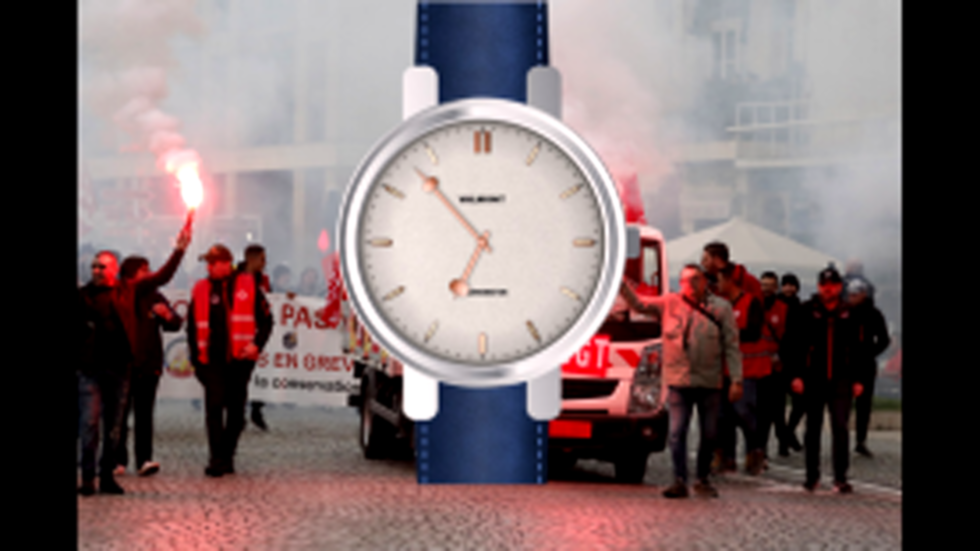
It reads 6:53
